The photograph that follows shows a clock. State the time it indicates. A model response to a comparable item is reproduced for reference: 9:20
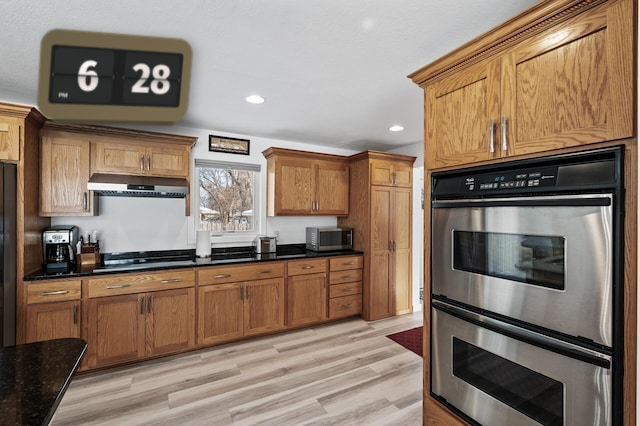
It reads 6:28
